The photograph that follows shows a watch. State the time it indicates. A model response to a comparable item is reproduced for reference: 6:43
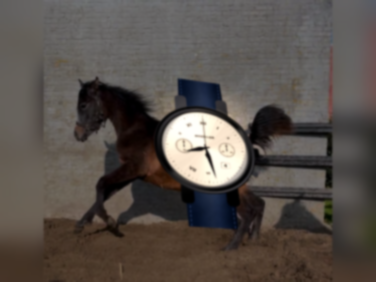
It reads 8:28
